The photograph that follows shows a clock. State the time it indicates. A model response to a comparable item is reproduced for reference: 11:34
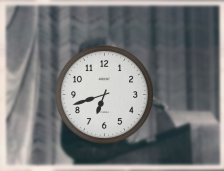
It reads 6:42
